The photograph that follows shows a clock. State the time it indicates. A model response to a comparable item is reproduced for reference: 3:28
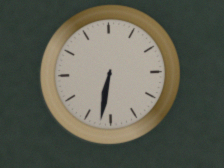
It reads 6:32
